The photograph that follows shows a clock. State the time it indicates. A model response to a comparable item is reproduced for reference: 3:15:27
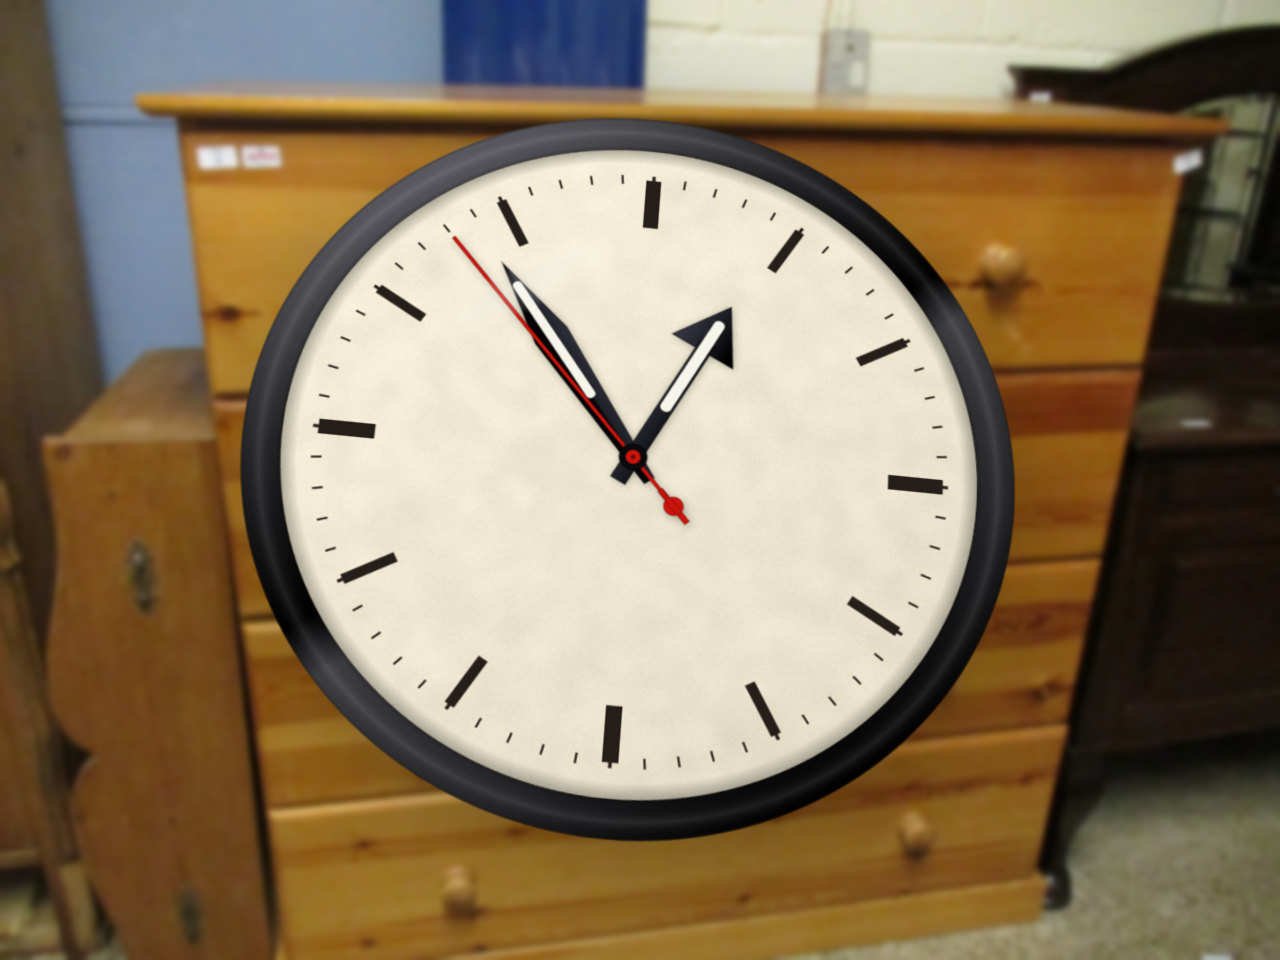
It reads 12:53:53
